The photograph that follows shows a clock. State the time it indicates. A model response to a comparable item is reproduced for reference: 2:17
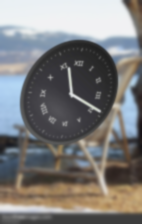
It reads 11:19
